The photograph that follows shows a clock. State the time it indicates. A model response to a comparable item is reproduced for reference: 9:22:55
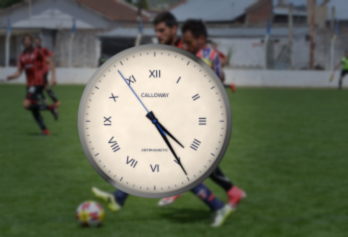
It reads 4:24:54
